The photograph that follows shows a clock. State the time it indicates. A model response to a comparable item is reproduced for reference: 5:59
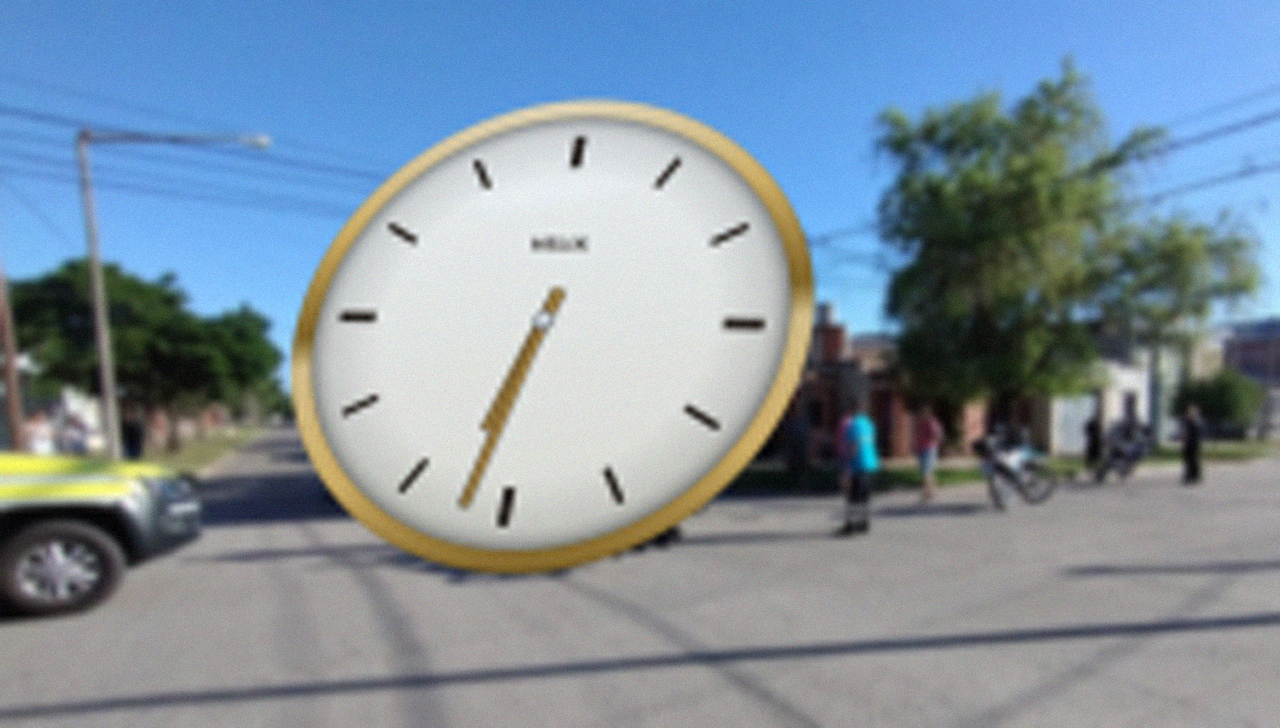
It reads 6:32
